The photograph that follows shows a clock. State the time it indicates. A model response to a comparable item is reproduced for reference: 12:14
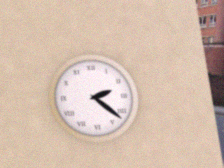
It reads 2:22
